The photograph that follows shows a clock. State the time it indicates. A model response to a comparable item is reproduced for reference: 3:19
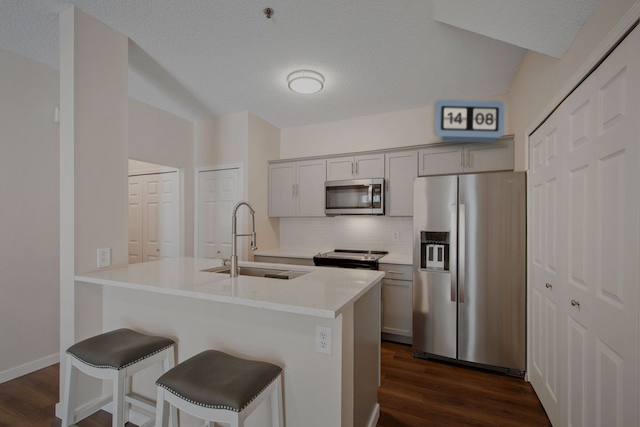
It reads 14:08
